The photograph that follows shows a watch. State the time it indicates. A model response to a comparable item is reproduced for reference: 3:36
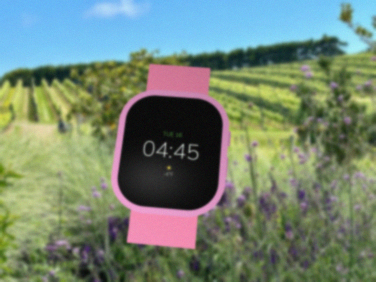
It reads 4:45
